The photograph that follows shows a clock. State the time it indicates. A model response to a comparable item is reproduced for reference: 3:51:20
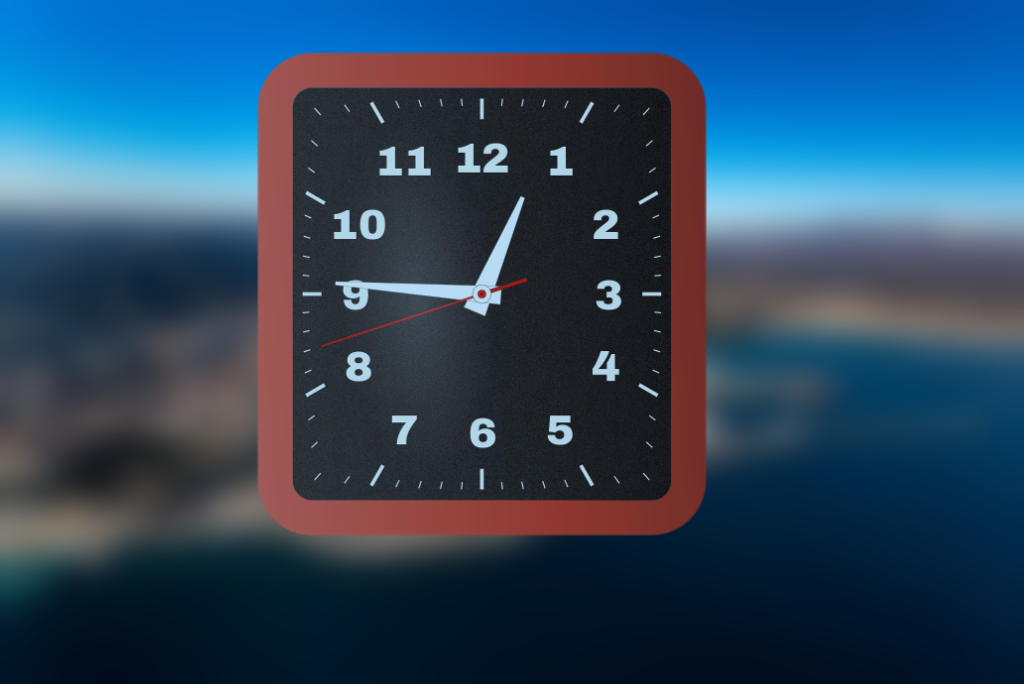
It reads 12:45:42
